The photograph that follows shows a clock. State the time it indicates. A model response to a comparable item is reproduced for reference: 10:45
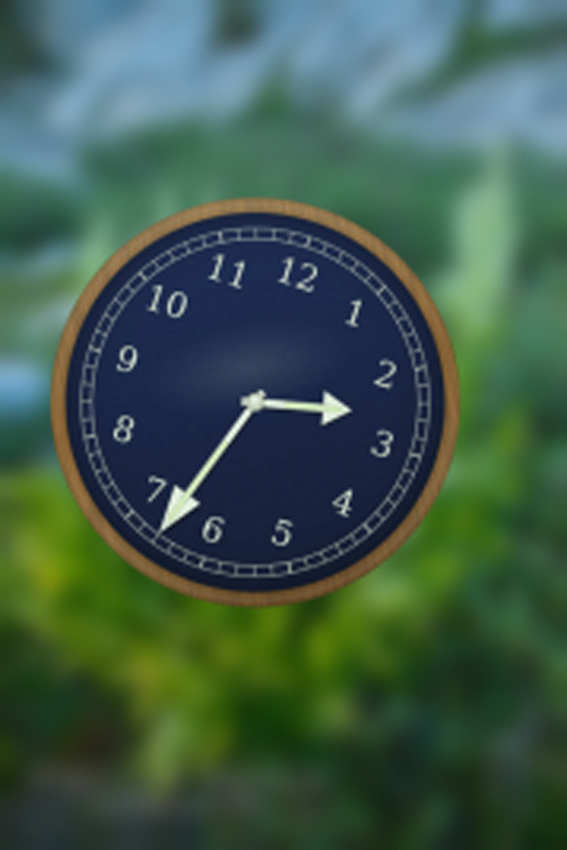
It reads 2:33
